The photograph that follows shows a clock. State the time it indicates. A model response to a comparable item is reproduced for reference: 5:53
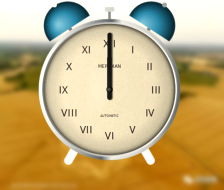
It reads 12:00
